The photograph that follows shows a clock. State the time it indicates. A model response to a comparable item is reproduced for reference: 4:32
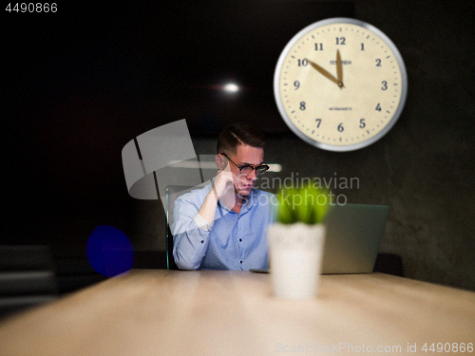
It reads 11:51
